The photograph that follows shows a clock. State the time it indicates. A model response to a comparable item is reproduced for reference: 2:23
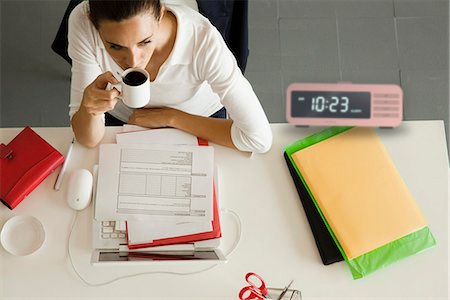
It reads 10:23
